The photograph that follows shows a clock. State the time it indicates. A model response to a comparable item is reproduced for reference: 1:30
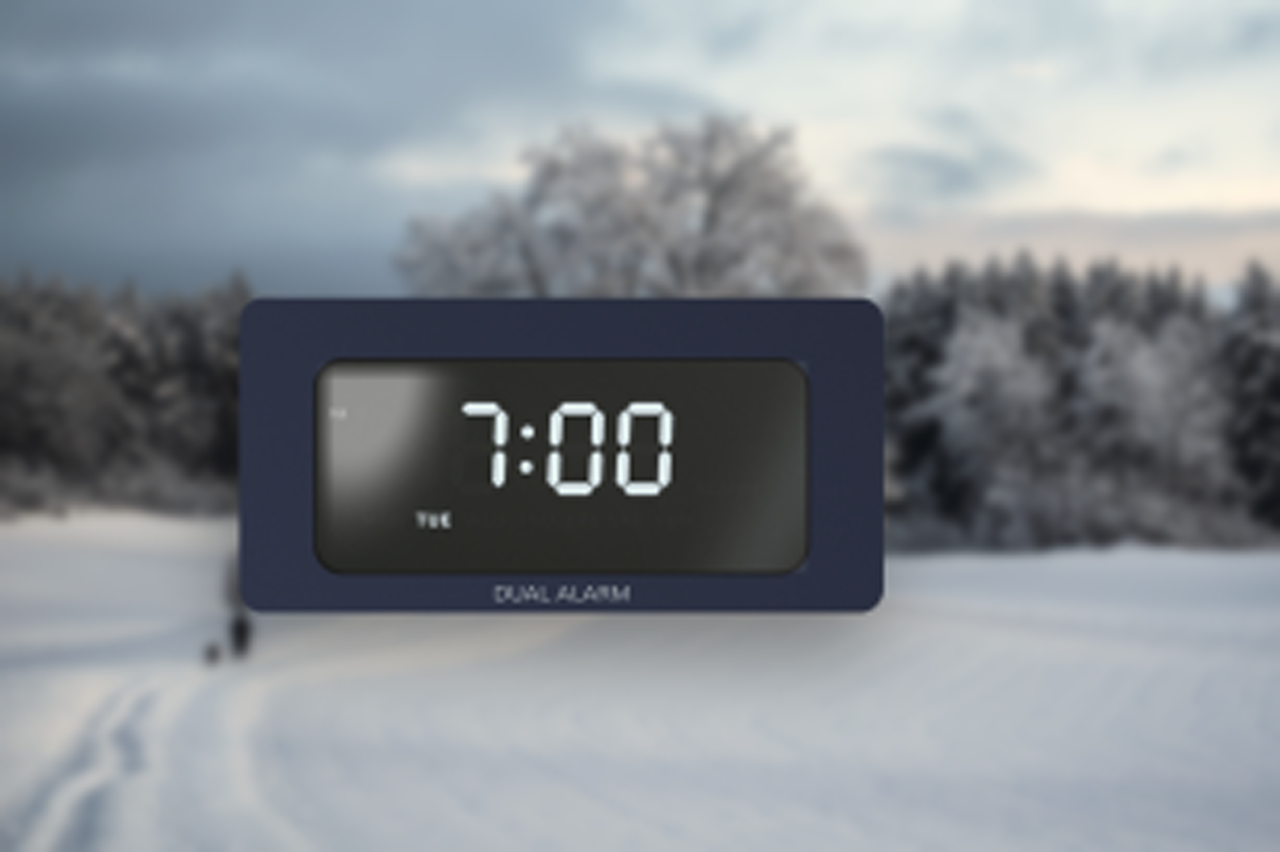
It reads 7:00
